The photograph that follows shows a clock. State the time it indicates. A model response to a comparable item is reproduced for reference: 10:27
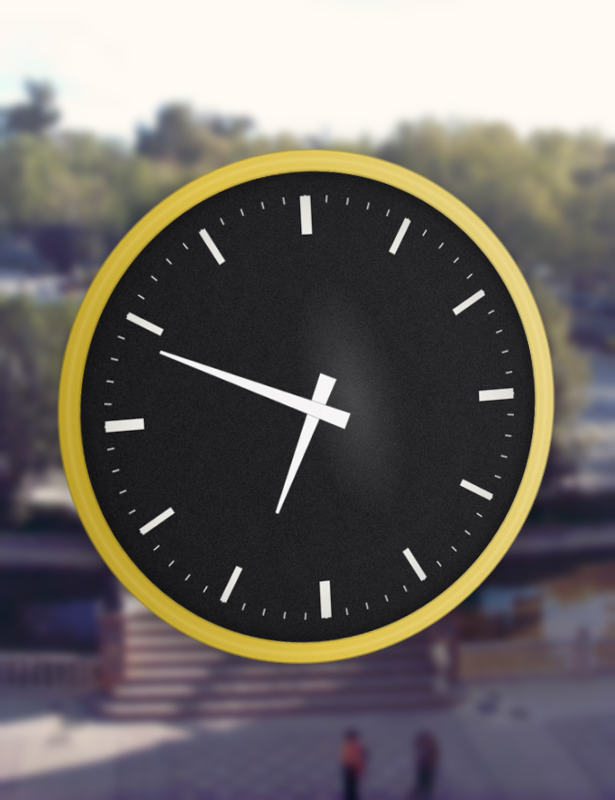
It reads 6:49
